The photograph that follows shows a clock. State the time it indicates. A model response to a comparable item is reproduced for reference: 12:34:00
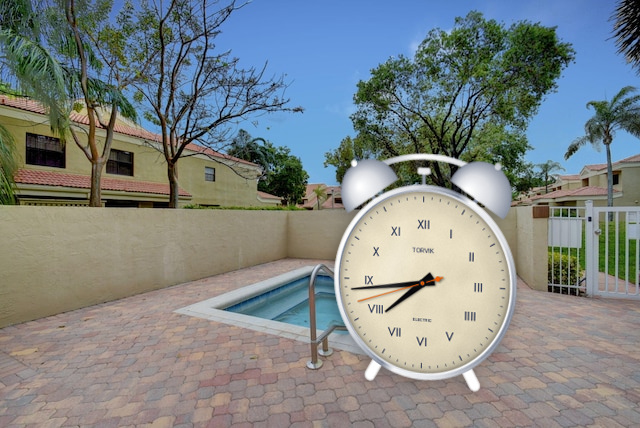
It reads 7:43:42
